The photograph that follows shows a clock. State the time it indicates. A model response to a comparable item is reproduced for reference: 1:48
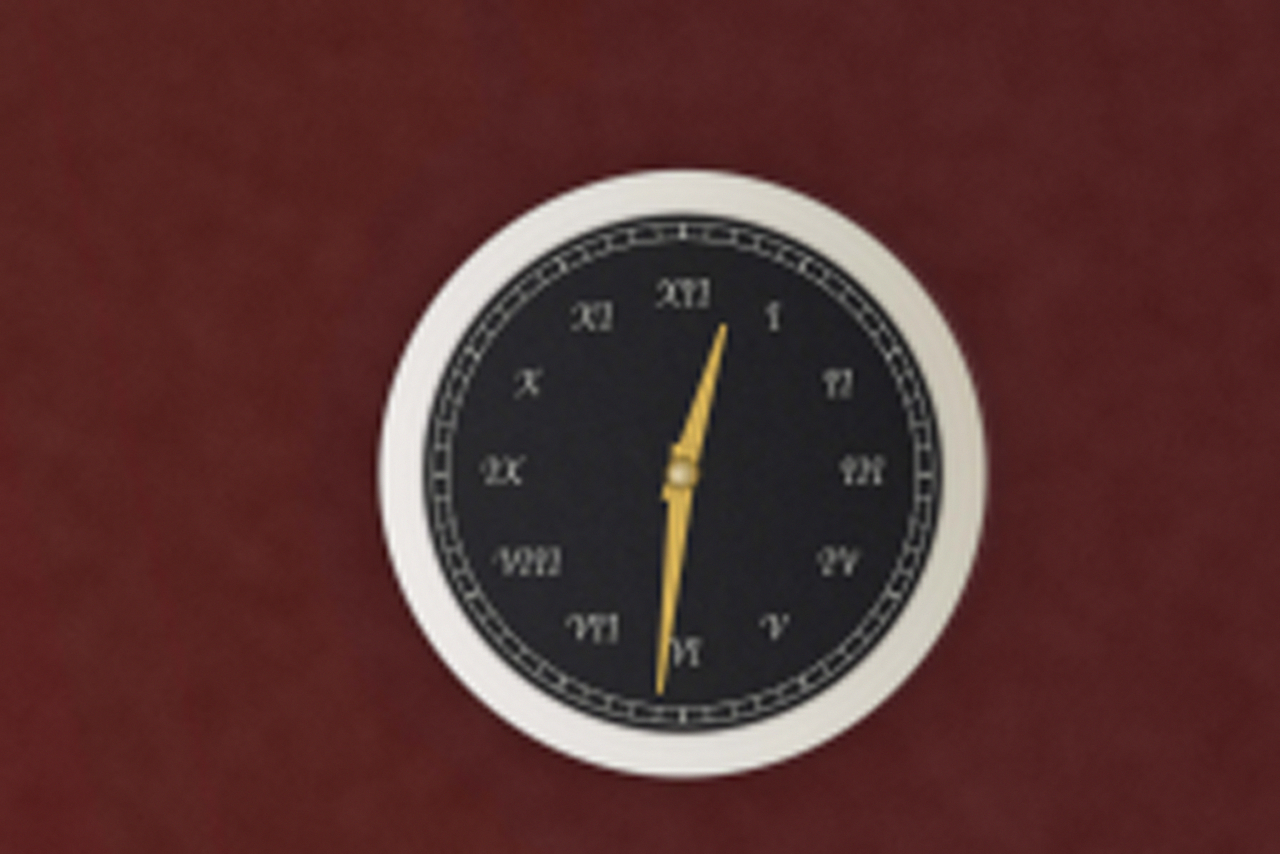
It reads 12:31
